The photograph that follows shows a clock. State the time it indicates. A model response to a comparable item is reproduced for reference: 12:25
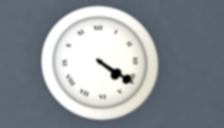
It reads 4:21
